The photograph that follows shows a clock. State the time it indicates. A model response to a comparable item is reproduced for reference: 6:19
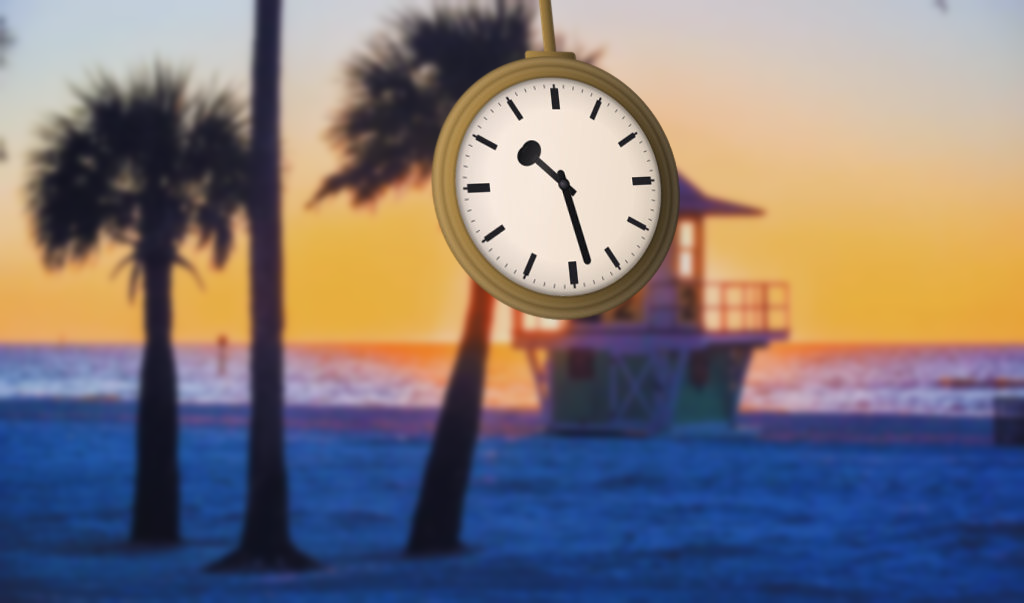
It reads 10:28
